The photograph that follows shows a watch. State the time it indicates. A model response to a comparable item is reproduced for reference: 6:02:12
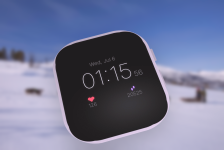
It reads 1:15:56
